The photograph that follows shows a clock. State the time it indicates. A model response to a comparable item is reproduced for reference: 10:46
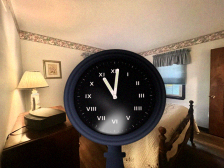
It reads 11:01
